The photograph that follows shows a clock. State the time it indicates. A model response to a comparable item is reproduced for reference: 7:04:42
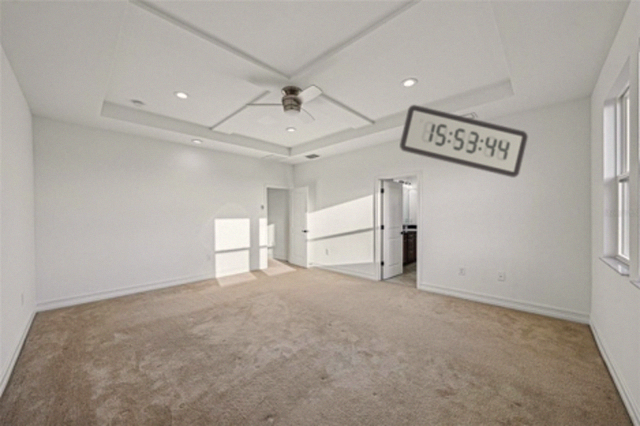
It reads 15:53:44
